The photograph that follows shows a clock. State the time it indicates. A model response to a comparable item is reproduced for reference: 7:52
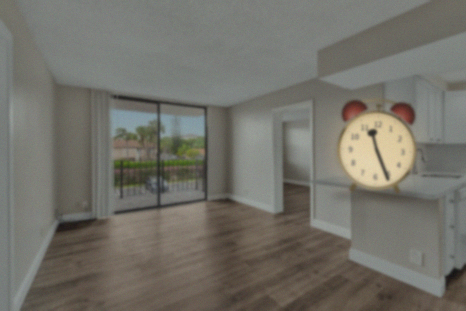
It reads 11:26
